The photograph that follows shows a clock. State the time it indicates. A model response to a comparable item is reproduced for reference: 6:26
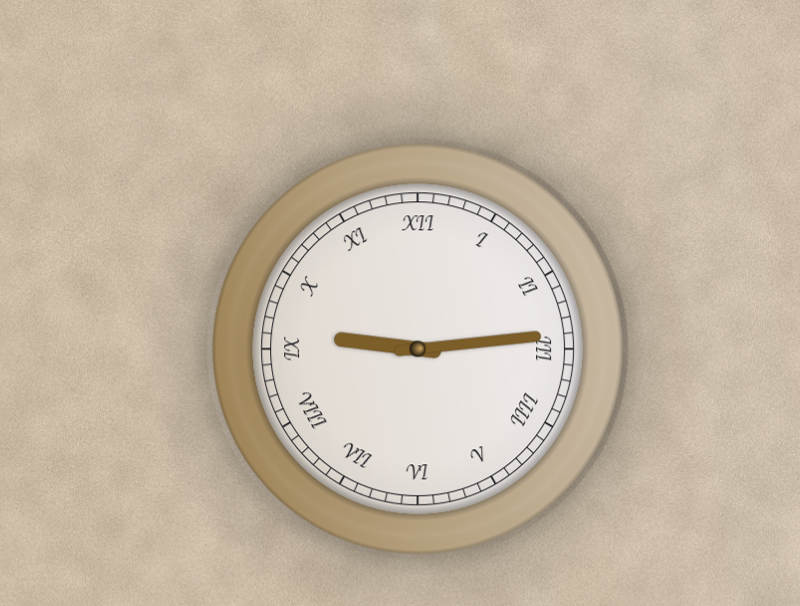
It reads 9:14
